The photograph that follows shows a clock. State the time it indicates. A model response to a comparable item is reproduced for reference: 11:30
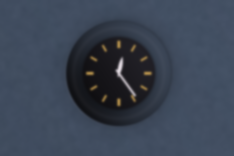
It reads 12:24
